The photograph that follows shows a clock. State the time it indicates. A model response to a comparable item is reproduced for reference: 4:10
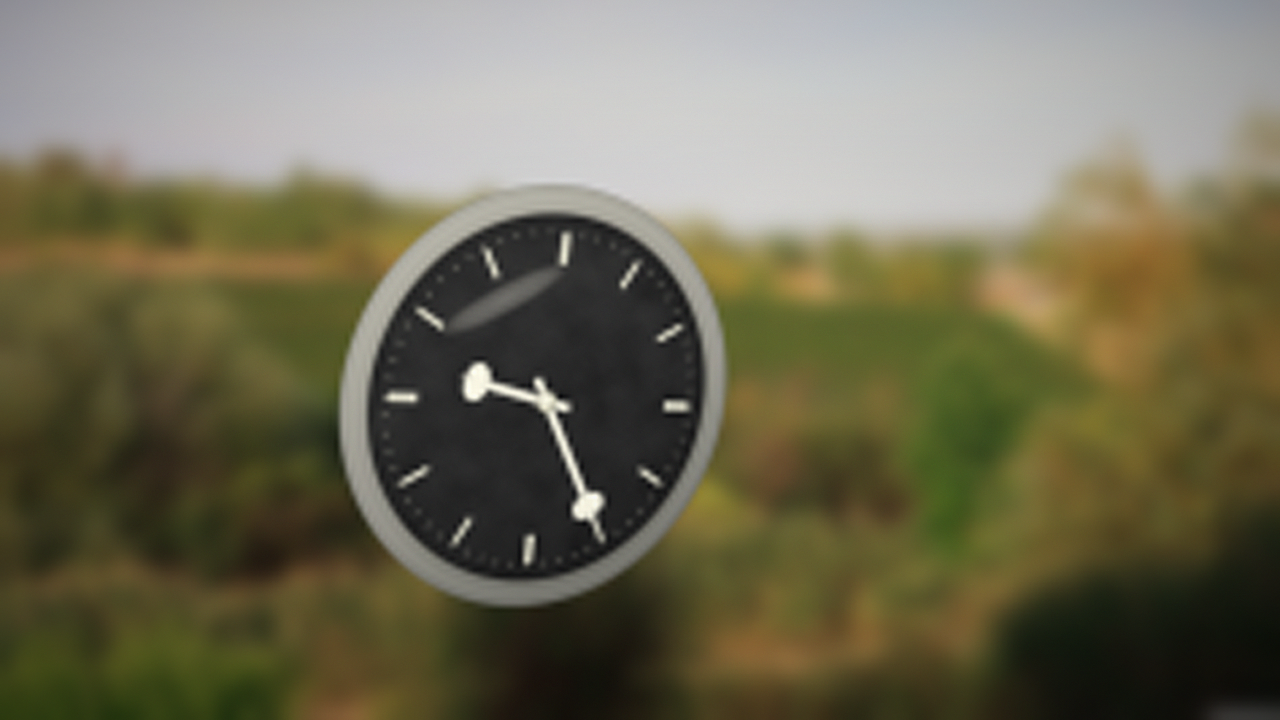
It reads 9:25
